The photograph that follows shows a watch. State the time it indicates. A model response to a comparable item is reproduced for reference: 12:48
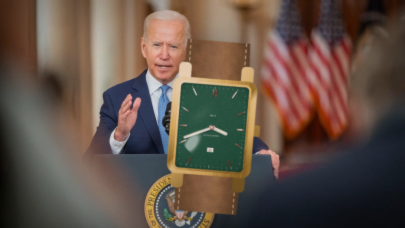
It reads 3:41
